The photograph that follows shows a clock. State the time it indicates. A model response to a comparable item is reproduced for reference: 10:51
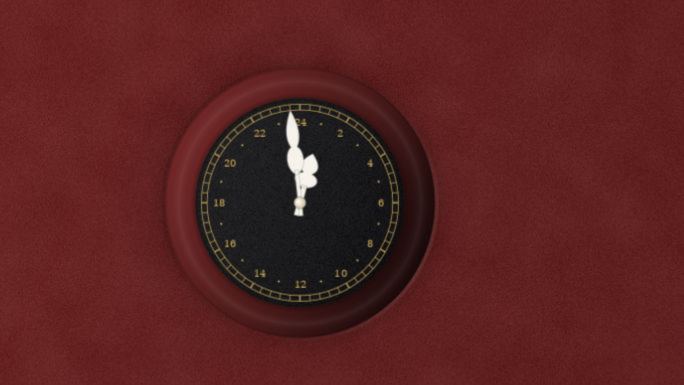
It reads 0:59
